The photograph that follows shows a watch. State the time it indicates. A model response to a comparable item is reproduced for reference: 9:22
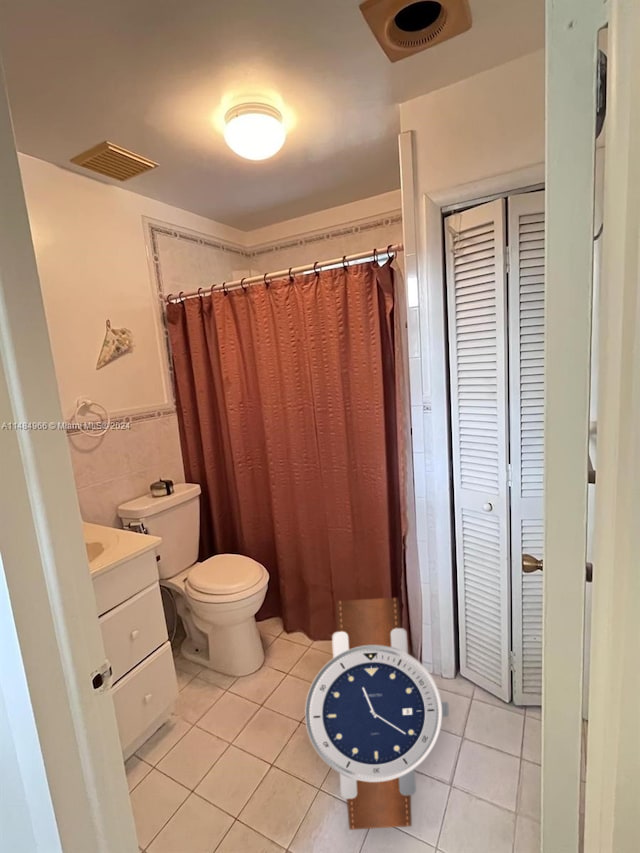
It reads 11:21
